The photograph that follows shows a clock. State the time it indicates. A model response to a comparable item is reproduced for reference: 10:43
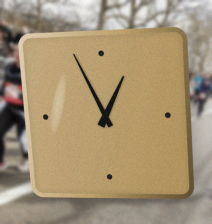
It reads 12:56
